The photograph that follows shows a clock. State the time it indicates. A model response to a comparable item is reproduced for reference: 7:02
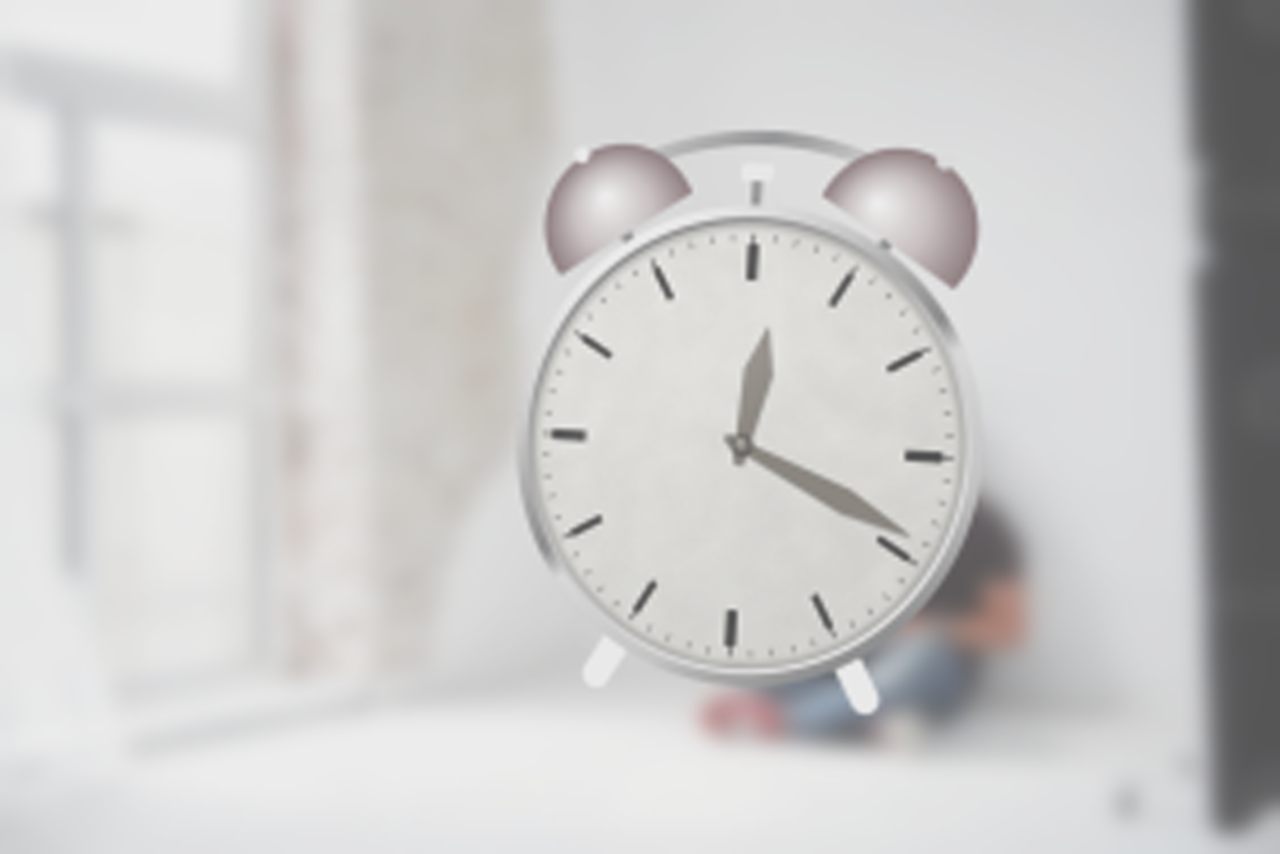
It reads 12:19
